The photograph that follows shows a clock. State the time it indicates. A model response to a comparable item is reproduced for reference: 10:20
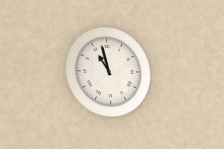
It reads 10:58
